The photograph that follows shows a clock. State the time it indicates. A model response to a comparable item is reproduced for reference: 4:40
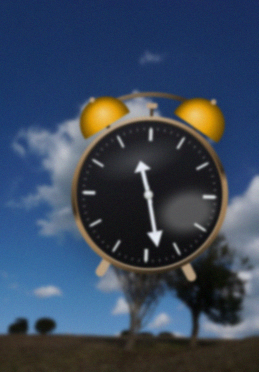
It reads 11:28
